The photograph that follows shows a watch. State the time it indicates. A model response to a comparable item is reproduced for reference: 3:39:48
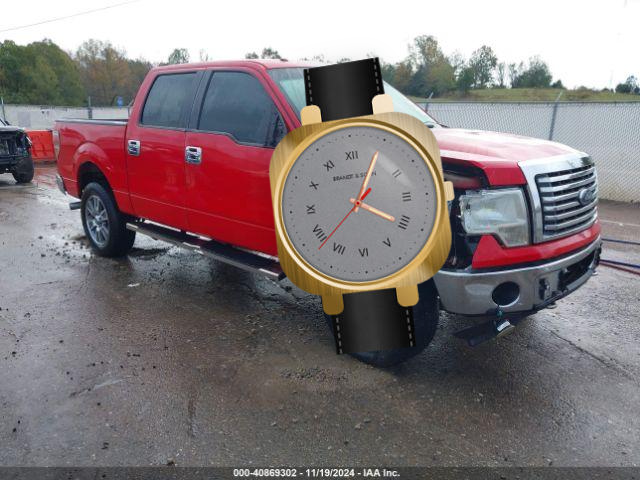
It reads 4:04:38
